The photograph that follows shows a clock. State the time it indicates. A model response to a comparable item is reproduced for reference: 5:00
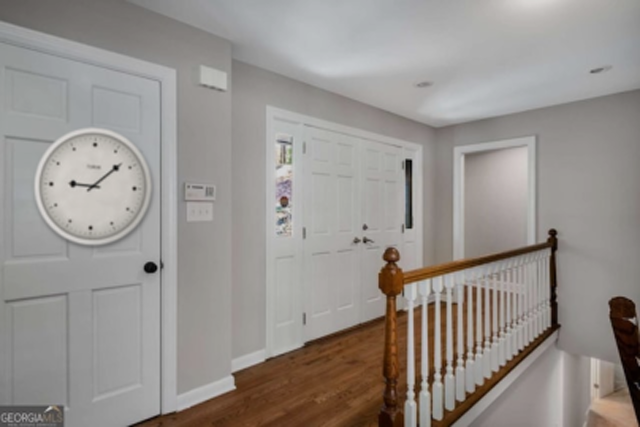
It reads 9:08
